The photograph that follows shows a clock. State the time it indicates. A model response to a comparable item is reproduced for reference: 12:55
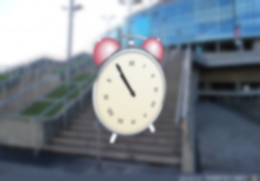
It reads 10:55
